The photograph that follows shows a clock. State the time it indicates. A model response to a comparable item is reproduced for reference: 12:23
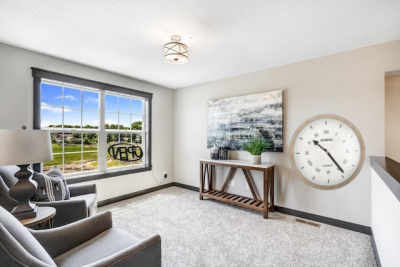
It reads 10:24
